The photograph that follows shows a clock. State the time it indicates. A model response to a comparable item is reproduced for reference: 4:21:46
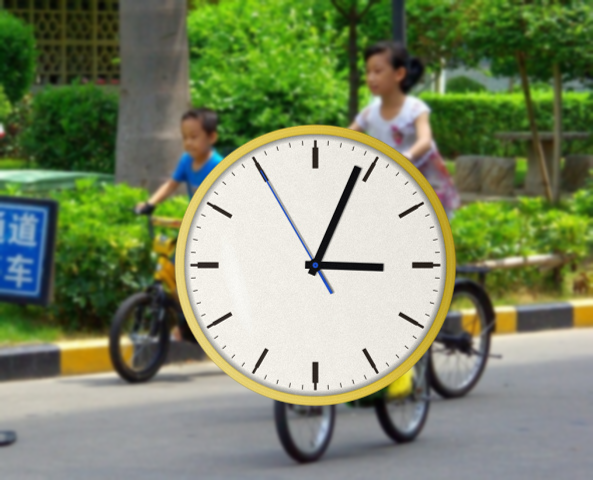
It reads 3:03:55
